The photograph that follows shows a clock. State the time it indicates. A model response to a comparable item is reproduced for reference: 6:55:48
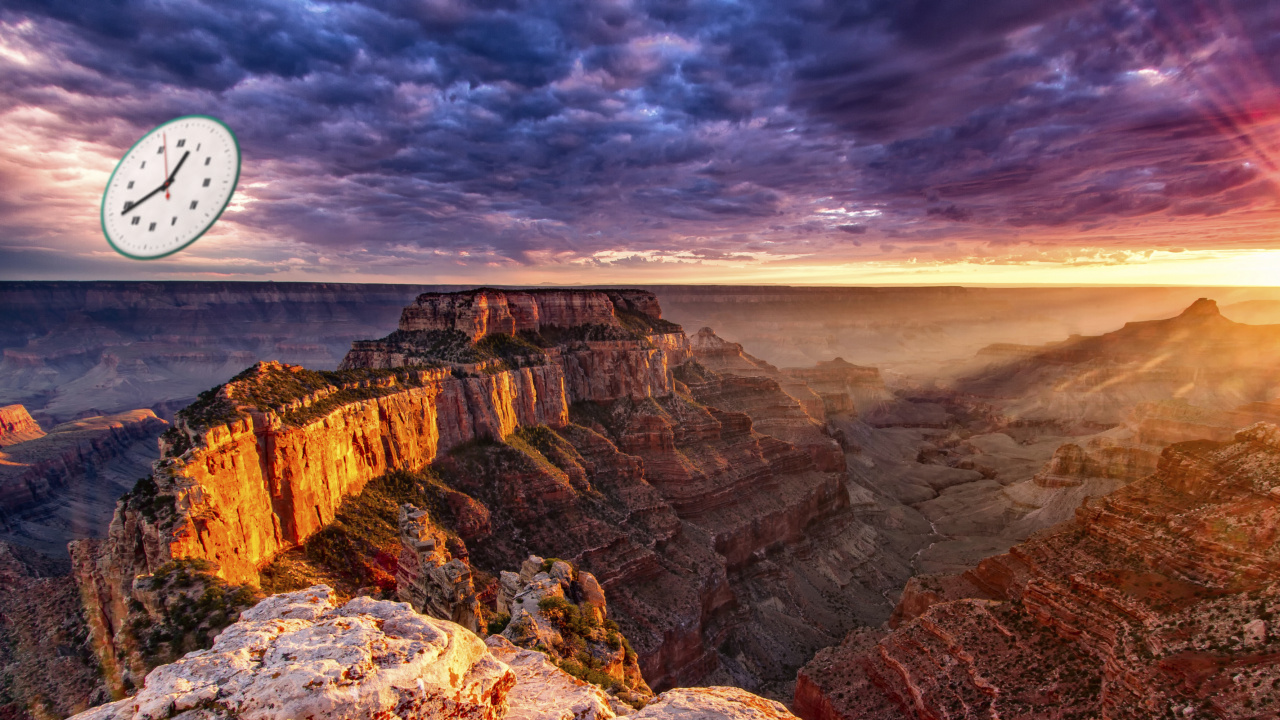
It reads 12:38:56
